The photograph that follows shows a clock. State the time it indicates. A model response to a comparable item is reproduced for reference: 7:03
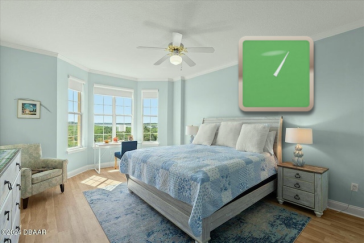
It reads 1:05
